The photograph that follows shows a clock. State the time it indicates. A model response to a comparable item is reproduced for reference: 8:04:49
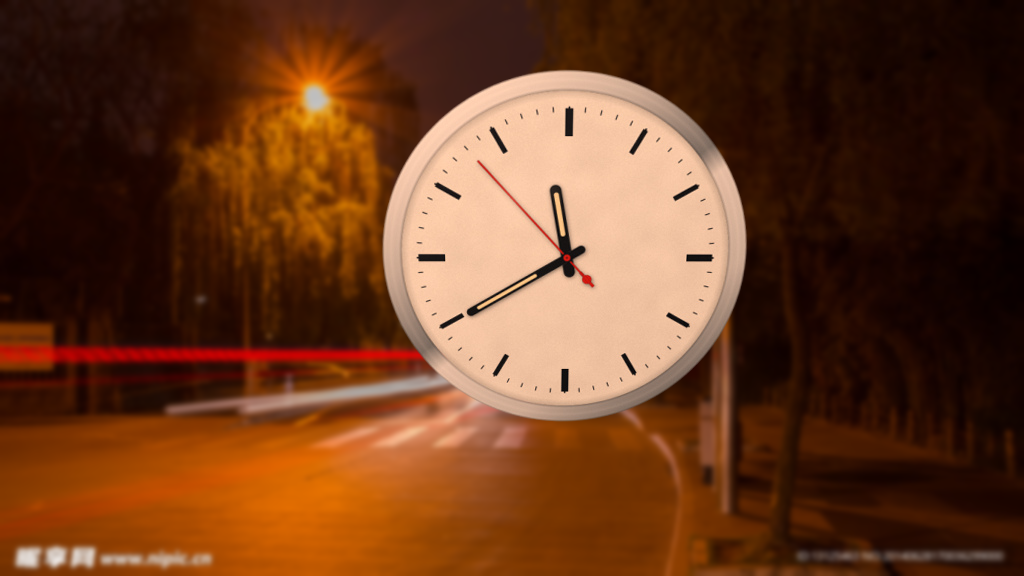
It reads 11:39:53
